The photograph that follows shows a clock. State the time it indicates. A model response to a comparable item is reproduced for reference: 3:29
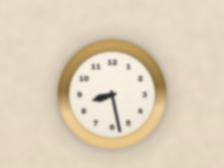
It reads 8:28
